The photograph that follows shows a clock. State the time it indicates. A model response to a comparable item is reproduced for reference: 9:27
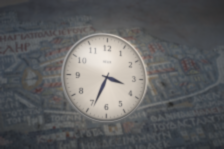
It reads 3:34
